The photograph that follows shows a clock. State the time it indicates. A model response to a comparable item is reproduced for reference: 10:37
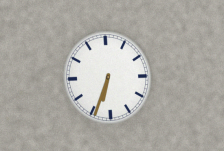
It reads 6:34
